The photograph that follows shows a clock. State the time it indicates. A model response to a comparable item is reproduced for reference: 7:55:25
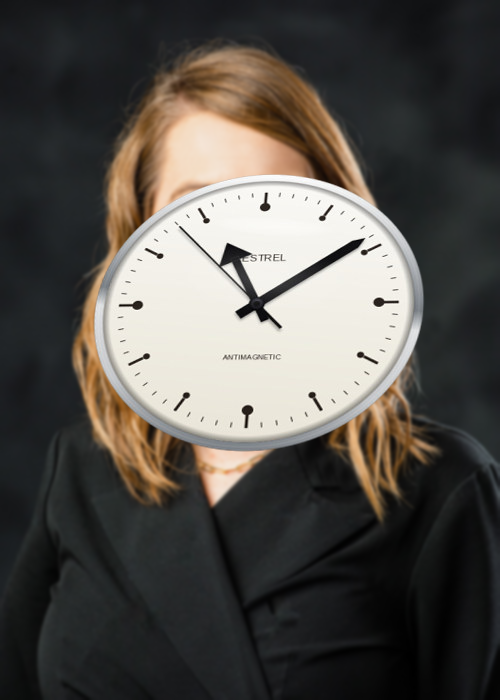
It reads 11:08:53
